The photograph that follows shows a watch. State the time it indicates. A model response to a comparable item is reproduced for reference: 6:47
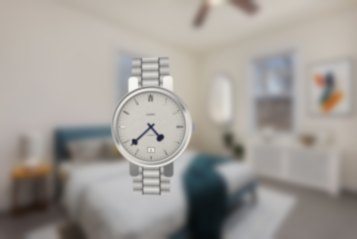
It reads 4:38
